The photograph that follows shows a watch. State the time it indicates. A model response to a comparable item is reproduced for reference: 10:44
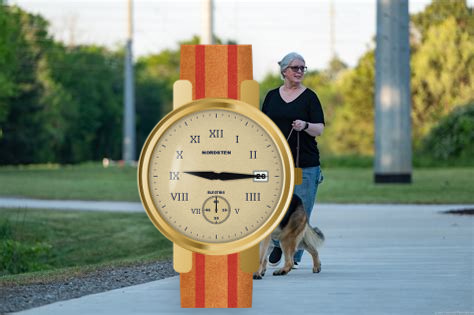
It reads 9:15
